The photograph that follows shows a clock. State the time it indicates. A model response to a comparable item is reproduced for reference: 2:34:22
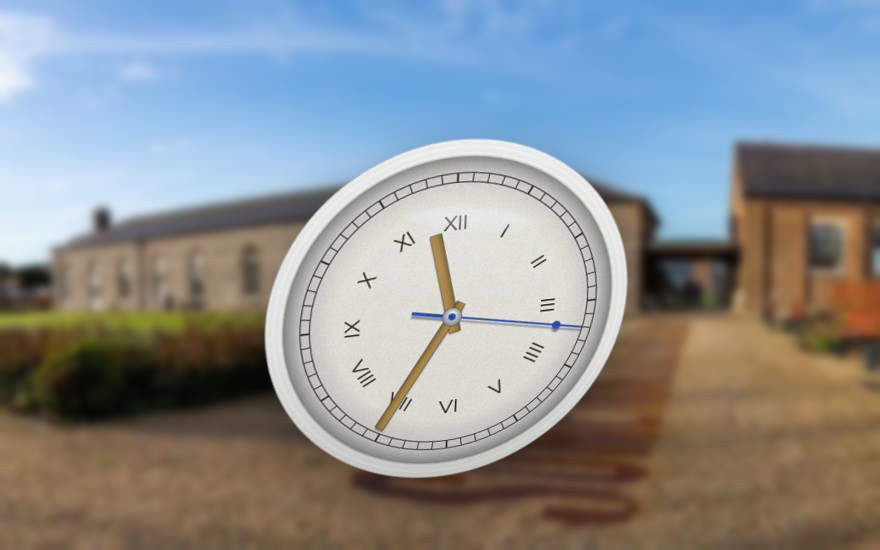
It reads 11:35:17
